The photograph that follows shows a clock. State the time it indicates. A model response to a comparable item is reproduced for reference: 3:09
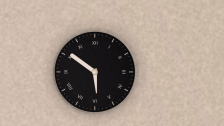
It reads 5:51
